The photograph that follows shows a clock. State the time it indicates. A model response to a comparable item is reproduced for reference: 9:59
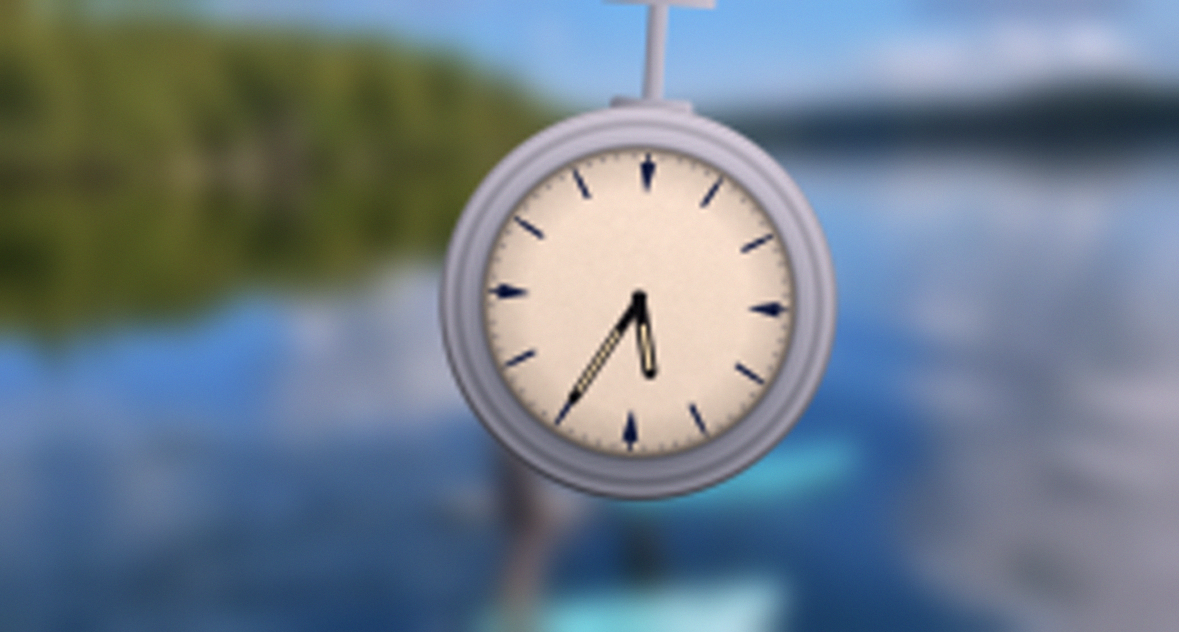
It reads 5:35
